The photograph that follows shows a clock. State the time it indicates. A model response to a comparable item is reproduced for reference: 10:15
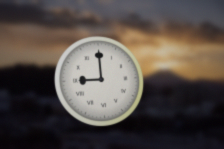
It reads 9:00
